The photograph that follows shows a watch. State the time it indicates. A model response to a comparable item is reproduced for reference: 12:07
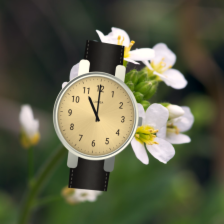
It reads 11:00
